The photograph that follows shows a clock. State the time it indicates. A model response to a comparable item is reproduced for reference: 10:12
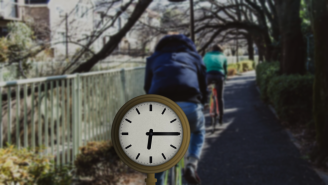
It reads 6:15
